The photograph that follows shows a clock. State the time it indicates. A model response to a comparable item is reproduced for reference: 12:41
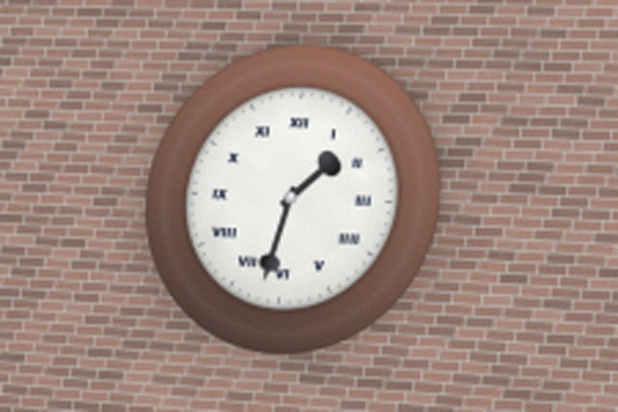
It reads 1:32
